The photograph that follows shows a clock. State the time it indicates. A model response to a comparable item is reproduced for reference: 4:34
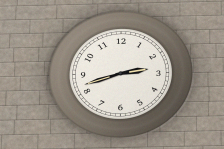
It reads 2:42
